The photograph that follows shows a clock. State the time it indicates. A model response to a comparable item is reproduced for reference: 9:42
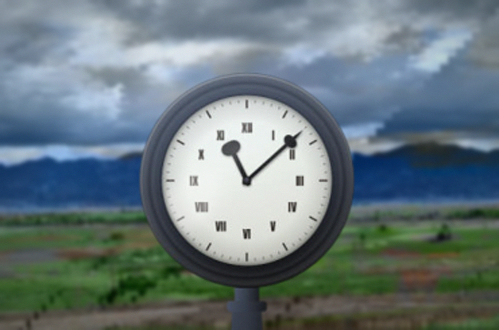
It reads 11:08
